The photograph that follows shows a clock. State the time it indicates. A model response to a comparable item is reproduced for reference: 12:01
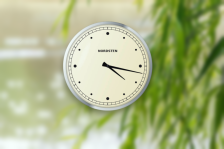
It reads 4:17
